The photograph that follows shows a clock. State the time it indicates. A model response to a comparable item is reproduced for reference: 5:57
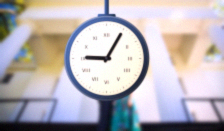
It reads 9:05
